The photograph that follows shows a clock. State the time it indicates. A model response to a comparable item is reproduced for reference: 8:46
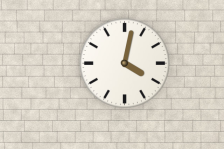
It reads 4:02
